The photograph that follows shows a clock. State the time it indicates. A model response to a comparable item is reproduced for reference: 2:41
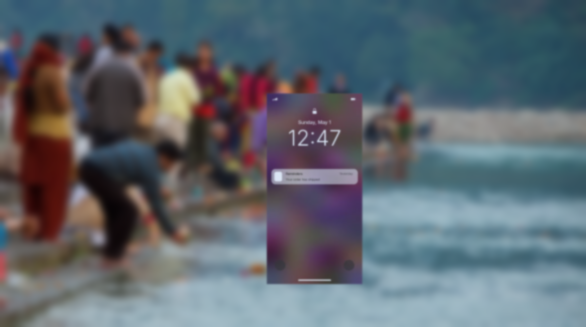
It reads 12:47
